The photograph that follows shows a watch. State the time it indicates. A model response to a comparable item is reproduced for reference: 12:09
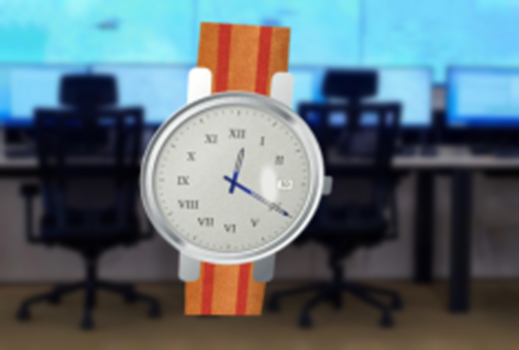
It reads 12:20
